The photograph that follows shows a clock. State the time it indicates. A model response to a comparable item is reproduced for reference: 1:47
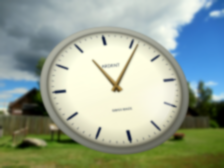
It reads 11:06
